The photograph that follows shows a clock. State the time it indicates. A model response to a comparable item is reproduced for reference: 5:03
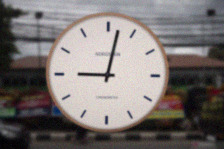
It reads 9:02
